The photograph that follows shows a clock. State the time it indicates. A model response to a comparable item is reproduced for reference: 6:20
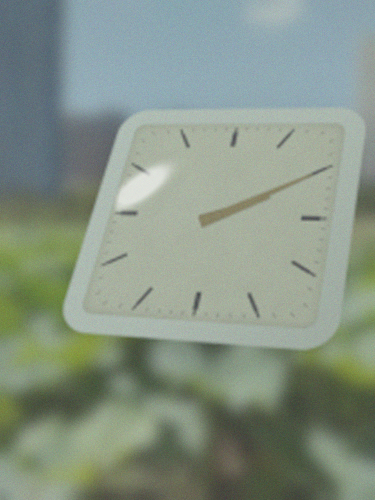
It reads 2:10
